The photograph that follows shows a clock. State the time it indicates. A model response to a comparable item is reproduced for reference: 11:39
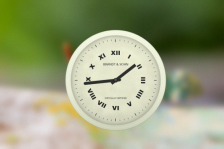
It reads 1:44
